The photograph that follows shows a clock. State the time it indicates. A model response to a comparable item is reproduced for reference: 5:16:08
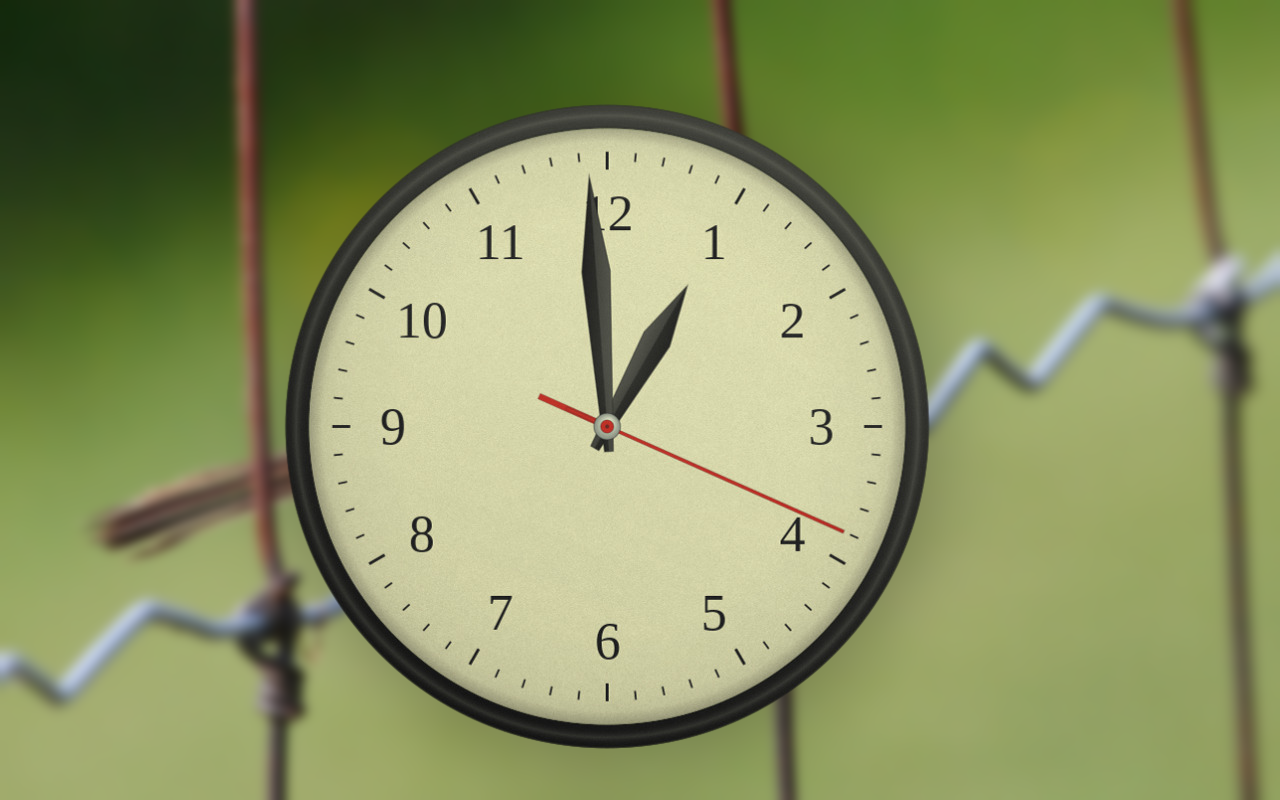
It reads 12:59:19
